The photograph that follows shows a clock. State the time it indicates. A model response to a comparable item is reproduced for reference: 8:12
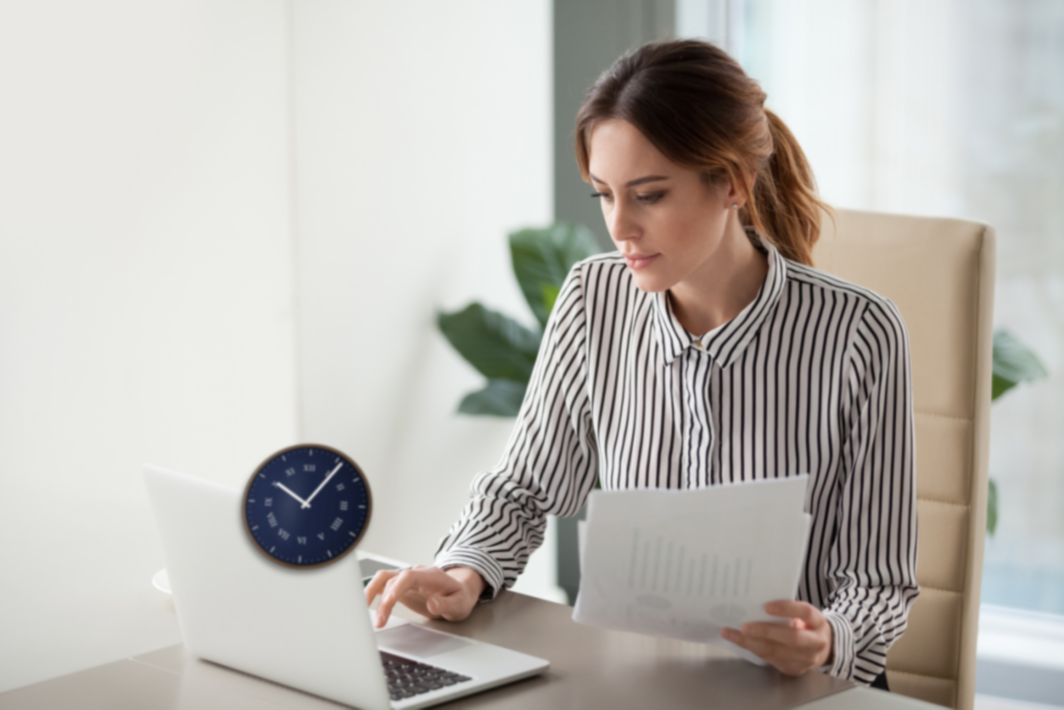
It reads 10:06
